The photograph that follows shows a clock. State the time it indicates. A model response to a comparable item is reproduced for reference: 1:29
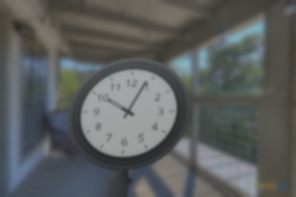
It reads 10:04
